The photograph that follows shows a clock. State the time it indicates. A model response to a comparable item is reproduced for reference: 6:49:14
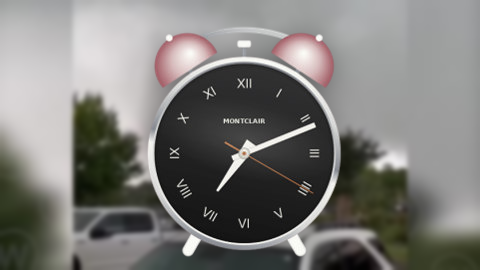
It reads 7:11:20
